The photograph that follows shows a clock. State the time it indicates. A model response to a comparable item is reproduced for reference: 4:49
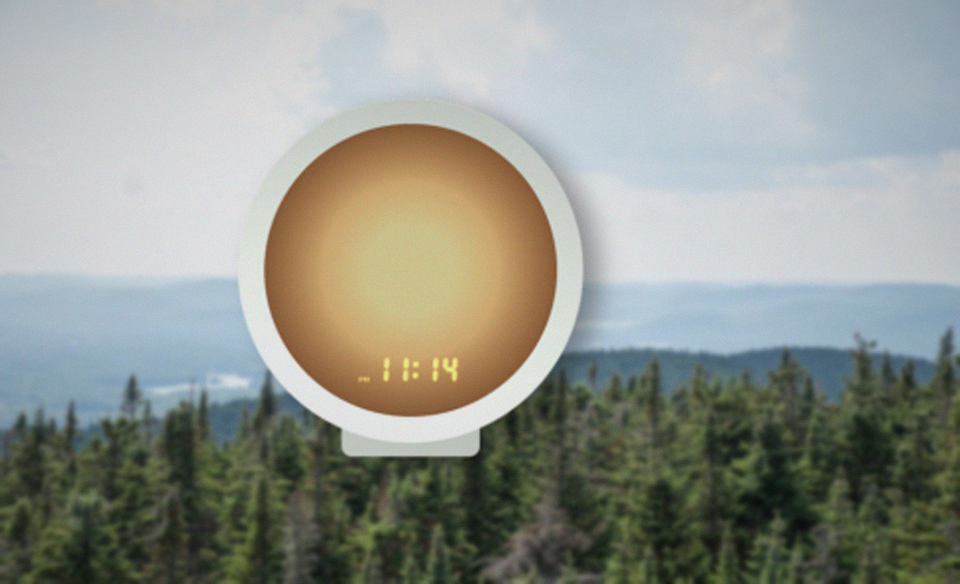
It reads 11:14
